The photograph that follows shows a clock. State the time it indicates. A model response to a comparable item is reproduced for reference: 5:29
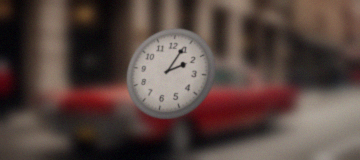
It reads 2:04
